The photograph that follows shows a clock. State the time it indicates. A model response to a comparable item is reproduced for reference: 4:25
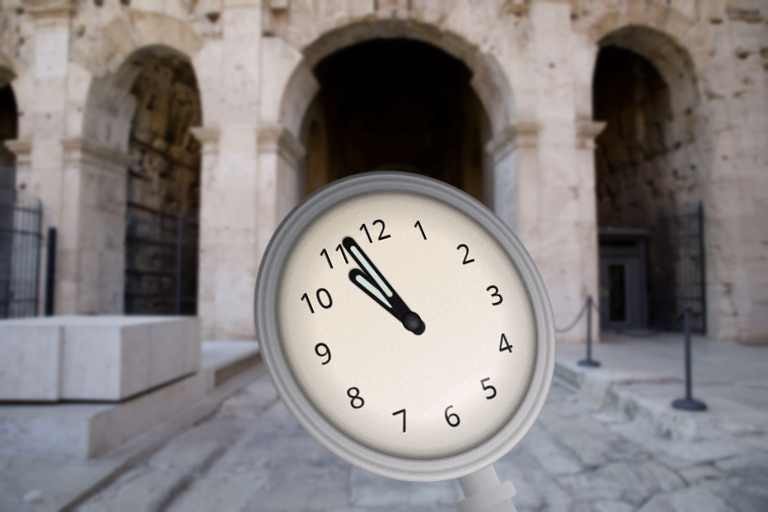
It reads 10:57
